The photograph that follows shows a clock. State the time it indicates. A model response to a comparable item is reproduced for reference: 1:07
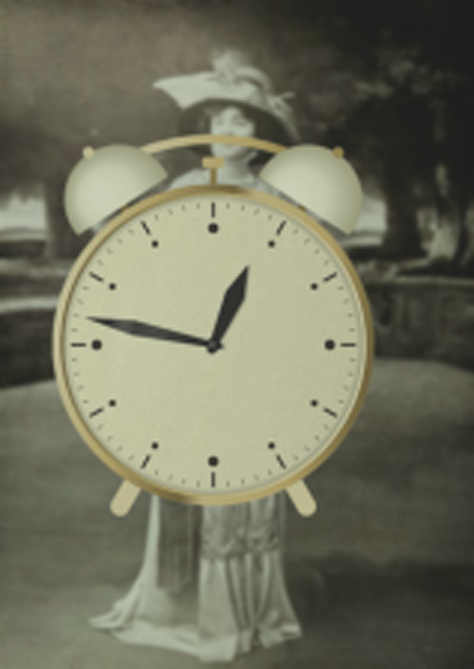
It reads 12:47
